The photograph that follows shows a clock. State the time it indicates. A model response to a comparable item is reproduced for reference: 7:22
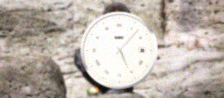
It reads 5:07
